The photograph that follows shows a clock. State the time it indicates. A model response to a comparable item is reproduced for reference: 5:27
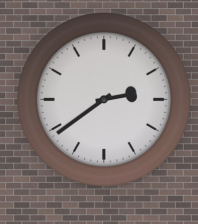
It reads 2:39
